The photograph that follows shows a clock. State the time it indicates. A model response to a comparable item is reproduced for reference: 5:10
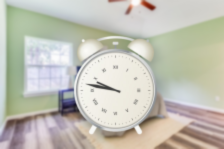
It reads 9:47
